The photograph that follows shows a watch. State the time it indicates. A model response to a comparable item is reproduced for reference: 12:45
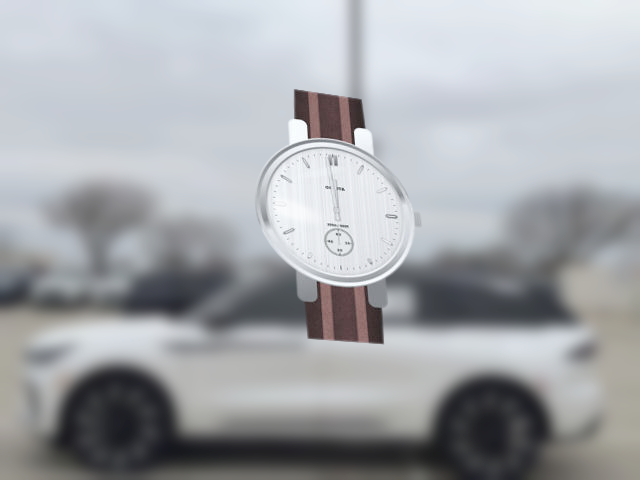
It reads 11:59
